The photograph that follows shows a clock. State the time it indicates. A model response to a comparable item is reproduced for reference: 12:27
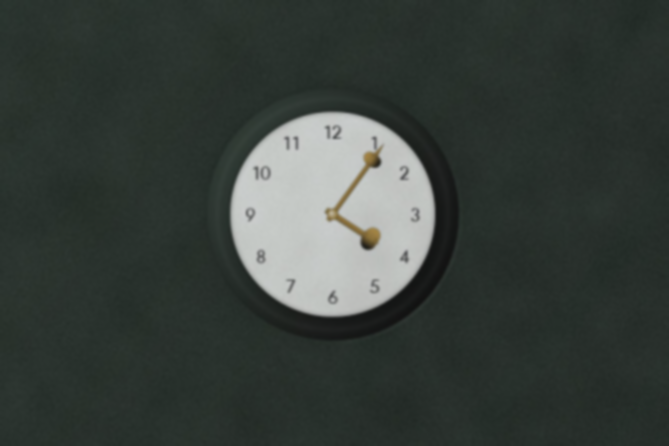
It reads 4:06
